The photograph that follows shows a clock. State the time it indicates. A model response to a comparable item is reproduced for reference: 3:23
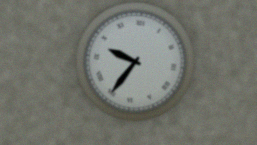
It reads 9:35
